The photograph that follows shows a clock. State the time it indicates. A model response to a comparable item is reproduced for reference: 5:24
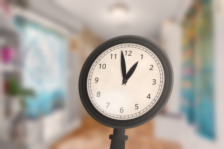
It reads 12:58
